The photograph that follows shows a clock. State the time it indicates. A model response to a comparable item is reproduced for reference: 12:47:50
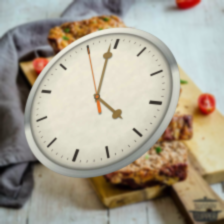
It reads 3:58:55
